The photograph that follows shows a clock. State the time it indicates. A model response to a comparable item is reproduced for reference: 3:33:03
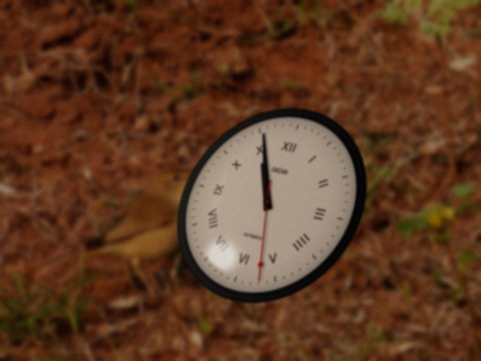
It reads 10:55:27
